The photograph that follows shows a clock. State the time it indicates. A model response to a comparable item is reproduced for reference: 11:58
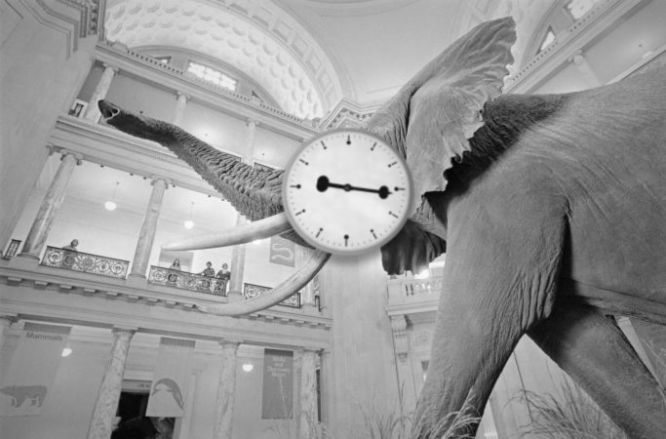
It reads 9:16
